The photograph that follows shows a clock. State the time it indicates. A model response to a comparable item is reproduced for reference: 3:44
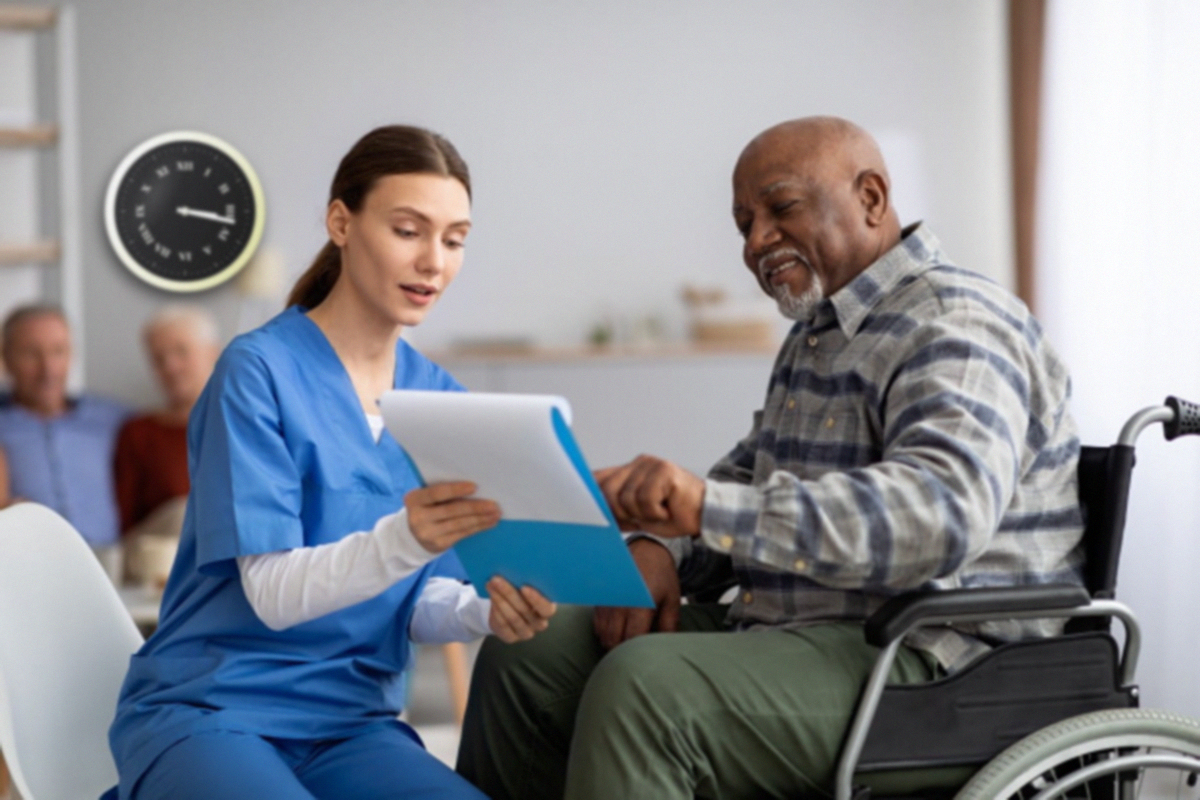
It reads 3:17
